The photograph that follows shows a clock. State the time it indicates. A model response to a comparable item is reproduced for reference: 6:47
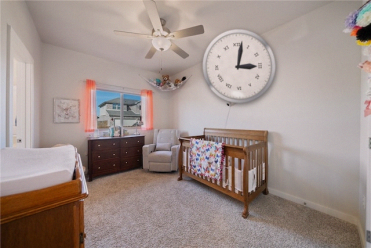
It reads 3:02
